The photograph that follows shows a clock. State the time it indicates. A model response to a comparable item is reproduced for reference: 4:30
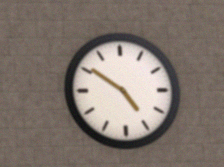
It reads 4:51
